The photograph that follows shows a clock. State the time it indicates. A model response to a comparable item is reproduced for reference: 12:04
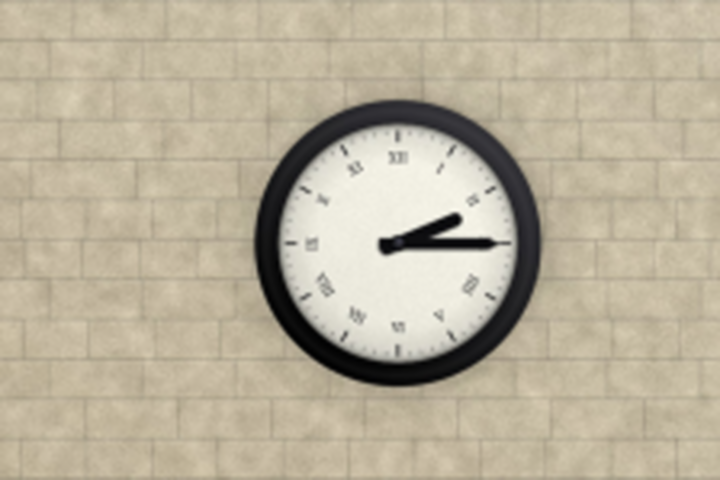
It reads 2:15
